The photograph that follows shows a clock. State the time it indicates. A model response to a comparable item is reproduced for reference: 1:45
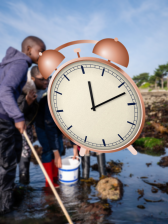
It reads 12:12
